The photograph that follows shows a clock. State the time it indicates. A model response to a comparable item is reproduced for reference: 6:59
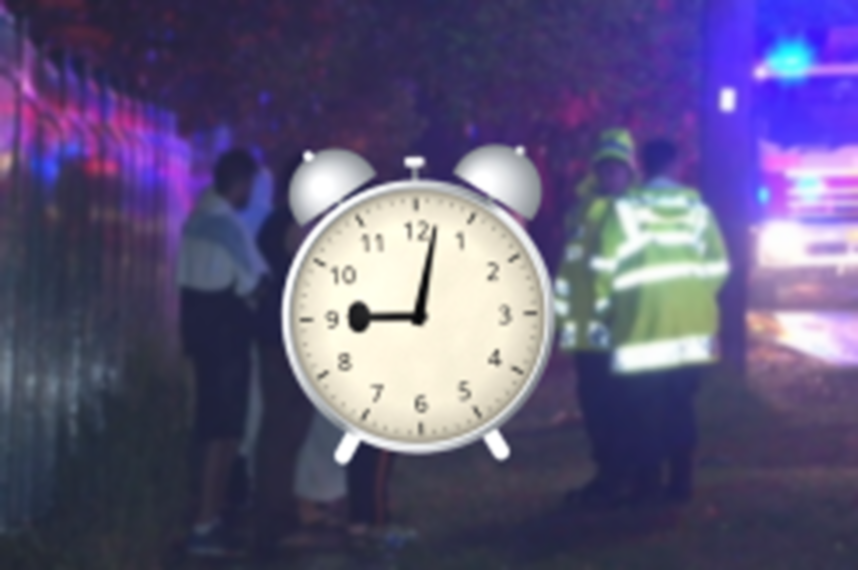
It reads 9:02
